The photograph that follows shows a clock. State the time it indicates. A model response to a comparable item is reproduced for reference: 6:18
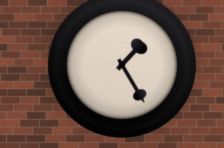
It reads 1:25
